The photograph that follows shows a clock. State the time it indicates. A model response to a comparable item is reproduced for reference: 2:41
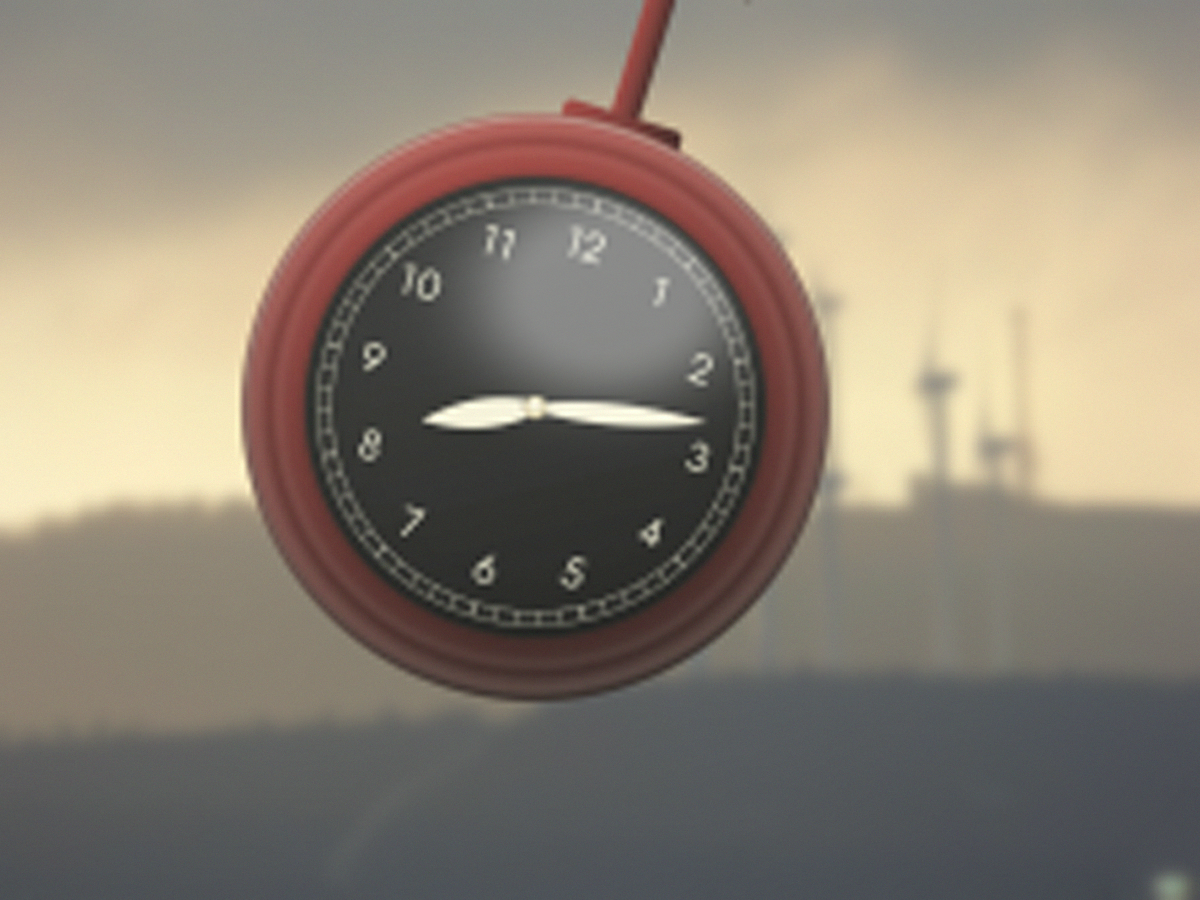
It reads 8:13
